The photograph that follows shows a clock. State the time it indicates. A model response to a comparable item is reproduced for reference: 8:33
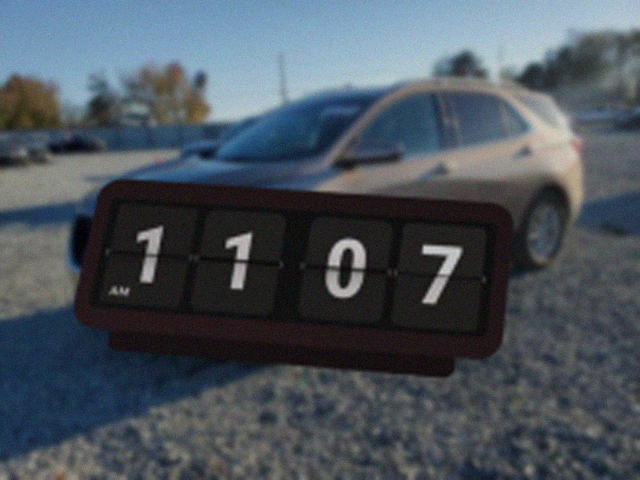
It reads 11:07
